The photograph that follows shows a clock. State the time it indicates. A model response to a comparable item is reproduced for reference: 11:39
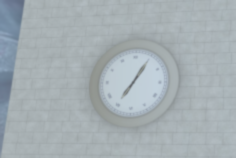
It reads 7:05
